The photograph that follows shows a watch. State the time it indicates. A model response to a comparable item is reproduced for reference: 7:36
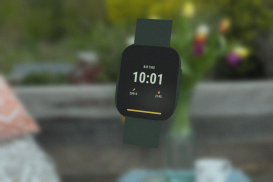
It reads 10:01
